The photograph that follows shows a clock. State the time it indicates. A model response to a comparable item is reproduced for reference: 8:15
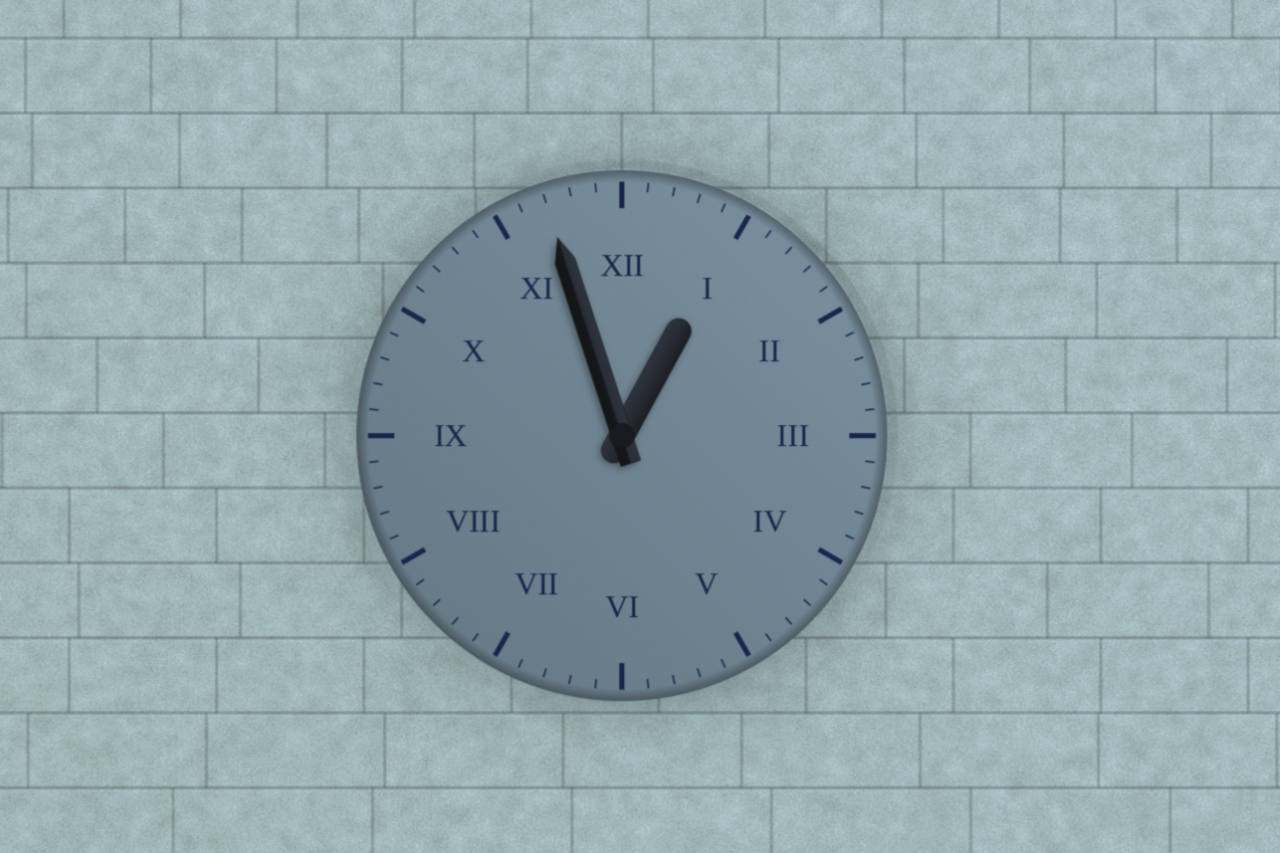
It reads 12:57
